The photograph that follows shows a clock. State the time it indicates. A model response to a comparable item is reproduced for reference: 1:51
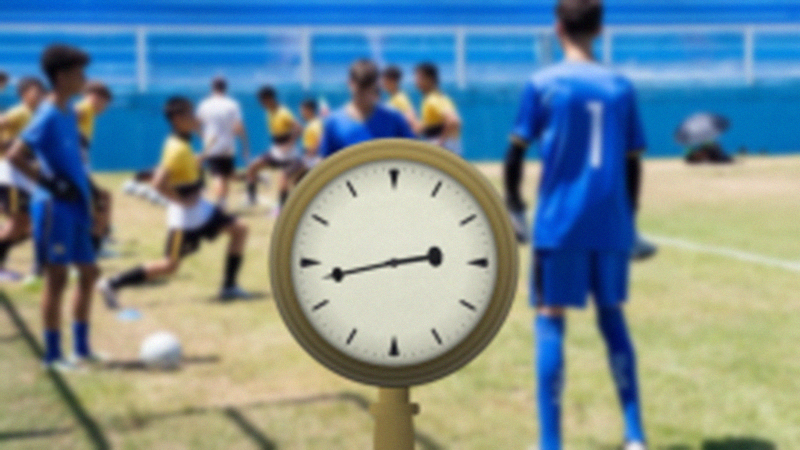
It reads 2:43
